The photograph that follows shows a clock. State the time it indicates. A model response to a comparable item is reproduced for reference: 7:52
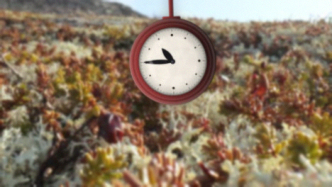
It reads 10:45
